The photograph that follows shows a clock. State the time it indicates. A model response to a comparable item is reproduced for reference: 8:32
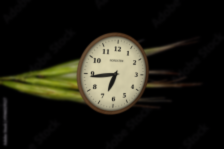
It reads 6:44
